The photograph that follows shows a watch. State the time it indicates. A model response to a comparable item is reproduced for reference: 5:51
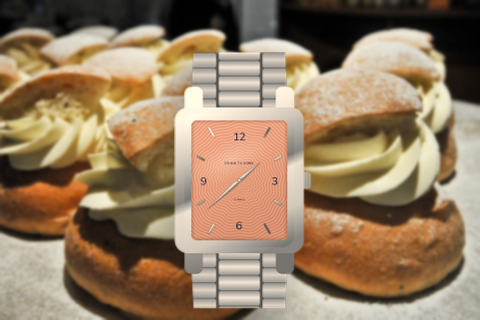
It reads 1:38
